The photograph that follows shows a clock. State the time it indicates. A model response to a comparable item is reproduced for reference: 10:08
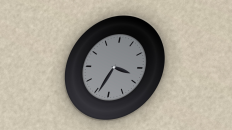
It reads 3:34
